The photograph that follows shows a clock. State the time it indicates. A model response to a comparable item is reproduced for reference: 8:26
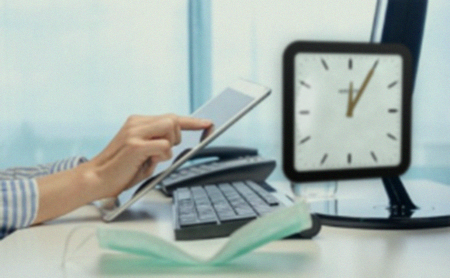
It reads 12:05
